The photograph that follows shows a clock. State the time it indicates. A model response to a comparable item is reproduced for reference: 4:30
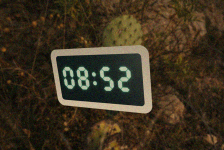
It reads 8:52
